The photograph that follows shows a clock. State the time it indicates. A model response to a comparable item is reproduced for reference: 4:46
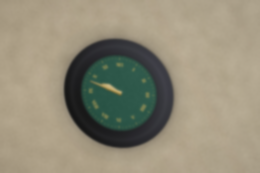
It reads 9:48
